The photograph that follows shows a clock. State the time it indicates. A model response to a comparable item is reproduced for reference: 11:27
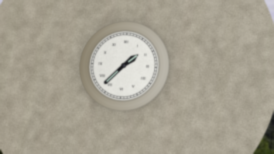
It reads 1:37
